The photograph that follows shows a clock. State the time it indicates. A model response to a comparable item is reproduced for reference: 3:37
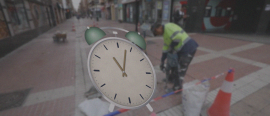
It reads 11:03
